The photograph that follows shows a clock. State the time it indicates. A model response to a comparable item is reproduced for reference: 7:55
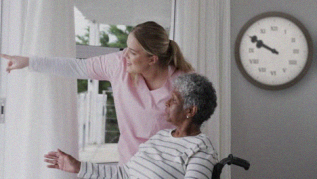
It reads 9:50
